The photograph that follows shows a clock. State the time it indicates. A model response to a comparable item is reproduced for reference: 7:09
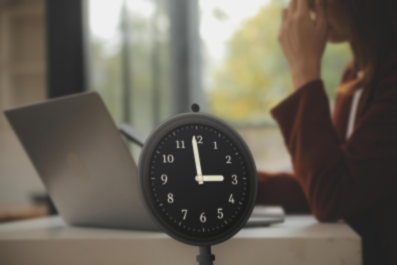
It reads 2:59
